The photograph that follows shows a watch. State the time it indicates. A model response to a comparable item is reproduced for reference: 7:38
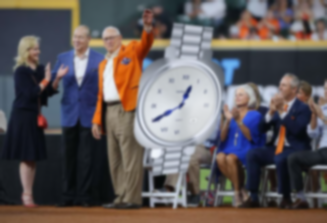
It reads 12:40
